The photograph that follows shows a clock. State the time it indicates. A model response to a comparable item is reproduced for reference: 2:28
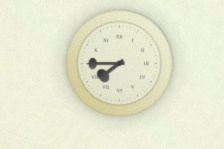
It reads 7:45
